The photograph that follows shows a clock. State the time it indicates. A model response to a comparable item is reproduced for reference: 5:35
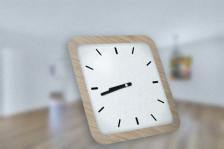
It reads 8:43
